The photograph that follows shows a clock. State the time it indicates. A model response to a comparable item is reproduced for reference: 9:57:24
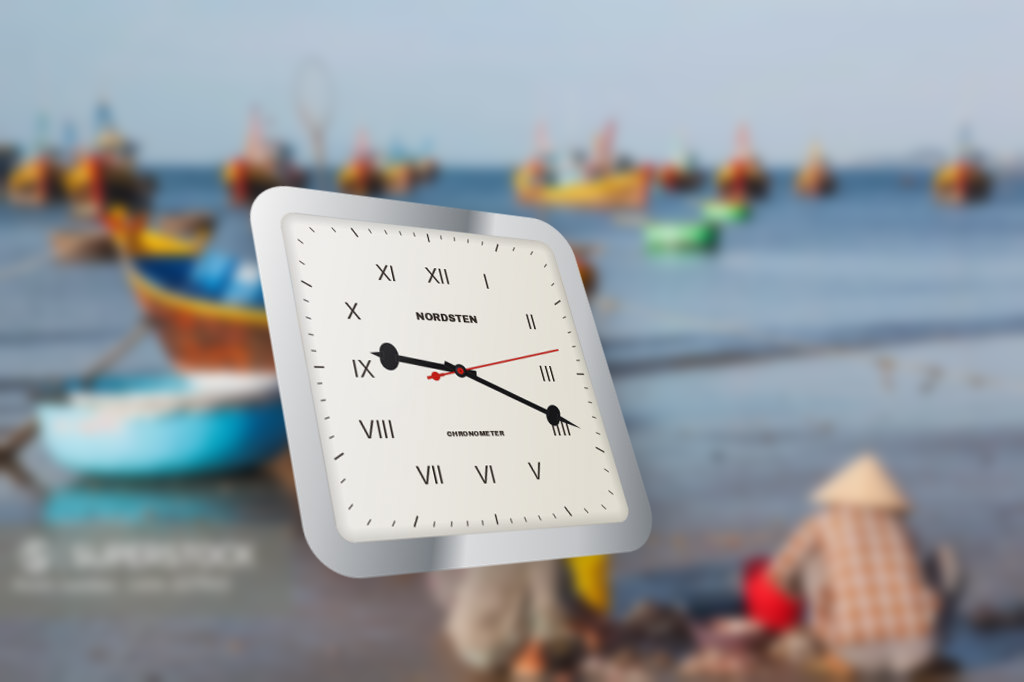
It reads 9:19:13
